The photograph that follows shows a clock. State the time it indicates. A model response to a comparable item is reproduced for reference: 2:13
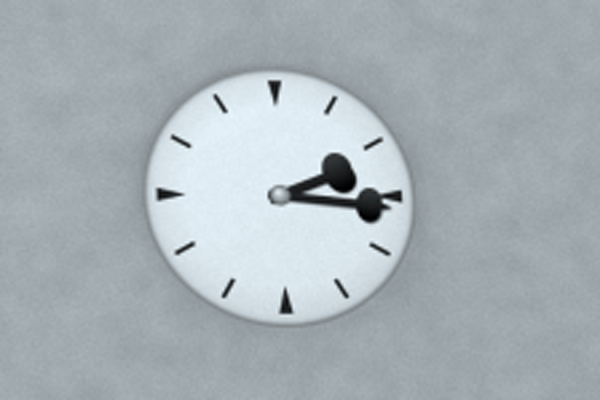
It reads 2:16
